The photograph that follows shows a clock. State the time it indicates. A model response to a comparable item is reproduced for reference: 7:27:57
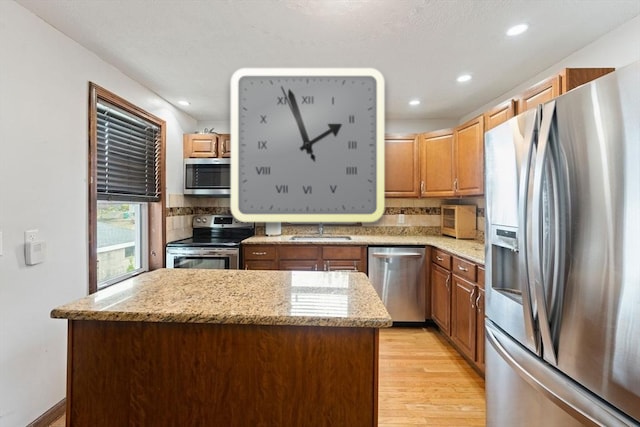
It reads 1:56:56
